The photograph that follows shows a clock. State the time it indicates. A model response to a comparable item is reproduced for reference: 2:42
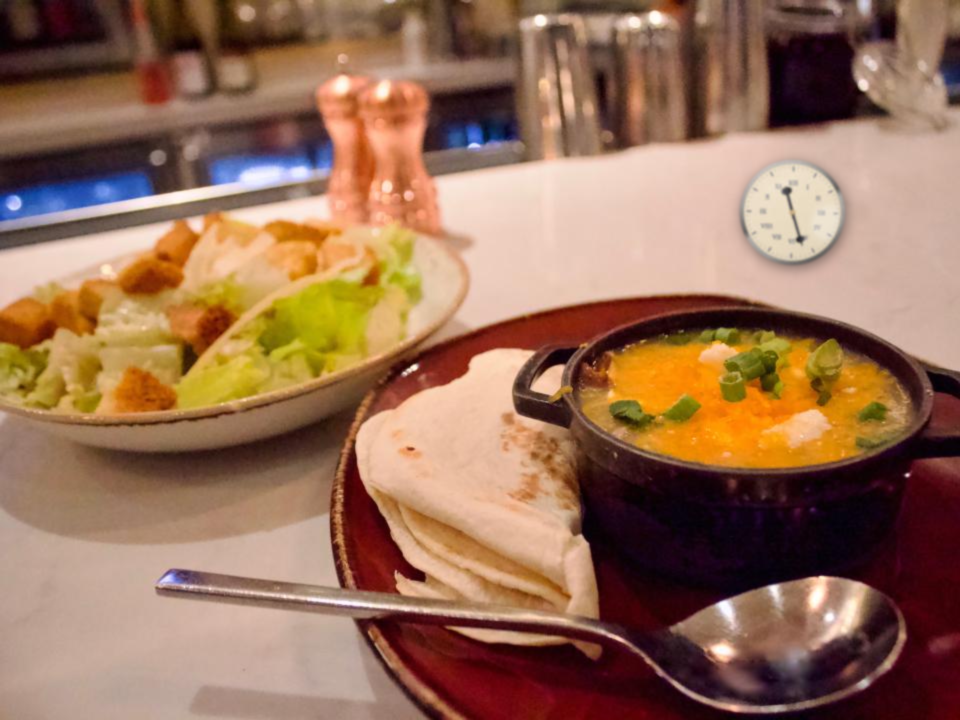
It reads 11:27
